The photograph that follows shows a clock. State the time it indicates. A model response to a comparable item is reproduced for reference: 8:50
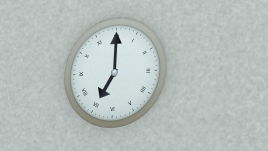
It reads 7:00
